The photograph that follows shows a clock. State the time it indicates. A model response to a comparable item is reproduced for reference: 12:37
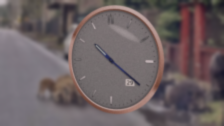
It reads 10:21
